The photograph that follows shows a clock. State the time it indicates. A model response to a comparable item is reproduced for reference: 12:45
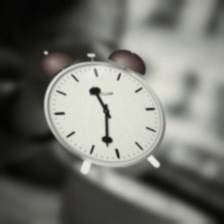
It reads 11:32
